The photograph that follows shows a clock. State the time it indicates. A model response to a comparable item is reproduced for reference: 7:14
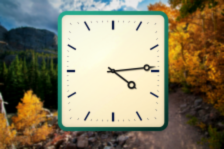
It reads 4:14
